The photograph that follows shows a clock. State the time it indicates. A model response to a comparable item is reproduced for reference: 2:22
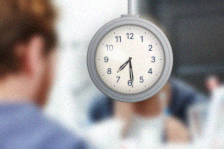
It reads 7:29
